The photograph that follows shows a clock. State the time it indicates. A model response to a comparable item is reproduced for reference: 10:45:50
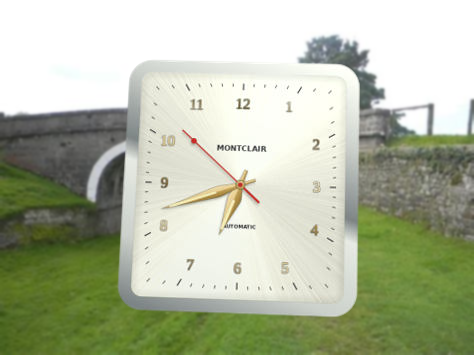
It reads 6:41:52
